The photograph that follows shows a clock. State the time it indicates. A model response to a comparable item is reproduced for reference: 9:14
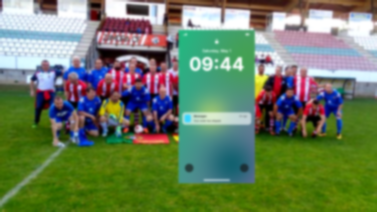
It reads 9:44
